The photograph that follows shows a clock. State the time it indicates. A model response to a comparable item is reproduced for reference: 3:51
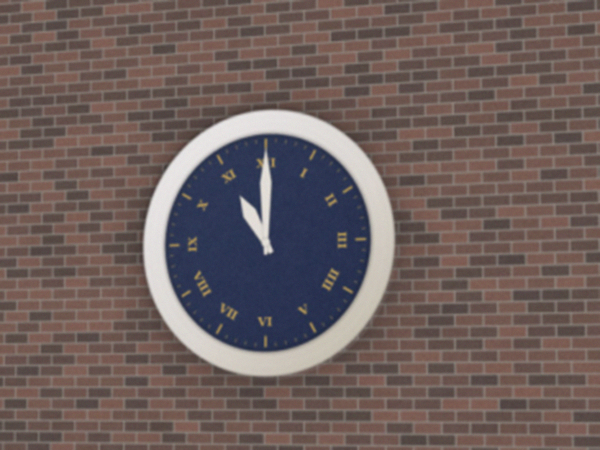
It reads 11:00
